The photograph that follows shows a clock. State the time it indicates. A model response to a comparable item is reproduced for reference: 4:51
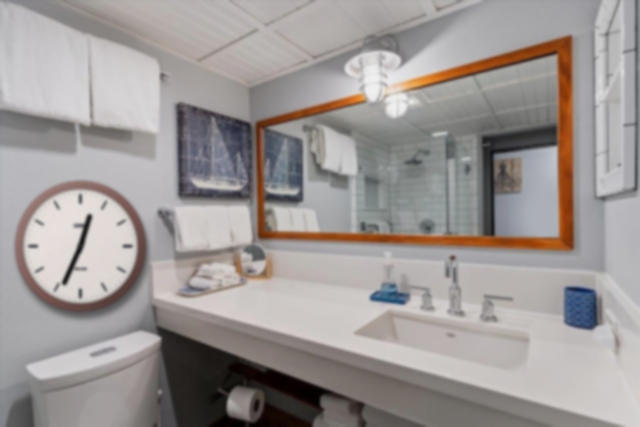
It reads 12:34
